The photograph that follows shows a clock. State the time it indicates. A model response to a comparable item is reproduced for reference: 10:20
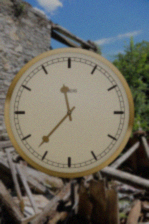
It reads 11:37
